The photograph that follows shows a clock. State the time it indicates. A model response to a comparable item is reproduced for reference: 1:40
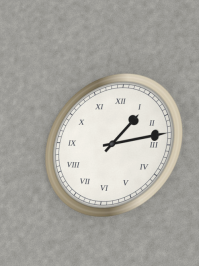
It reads 1:13
